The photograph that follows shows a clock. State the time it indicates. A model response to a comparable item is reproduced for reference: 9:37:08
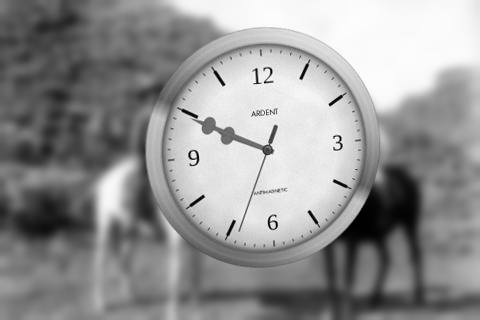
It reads 9:49:34
